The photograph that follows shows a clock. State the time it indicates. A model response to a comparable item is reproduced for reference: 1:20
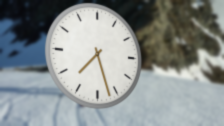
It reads 7:27
